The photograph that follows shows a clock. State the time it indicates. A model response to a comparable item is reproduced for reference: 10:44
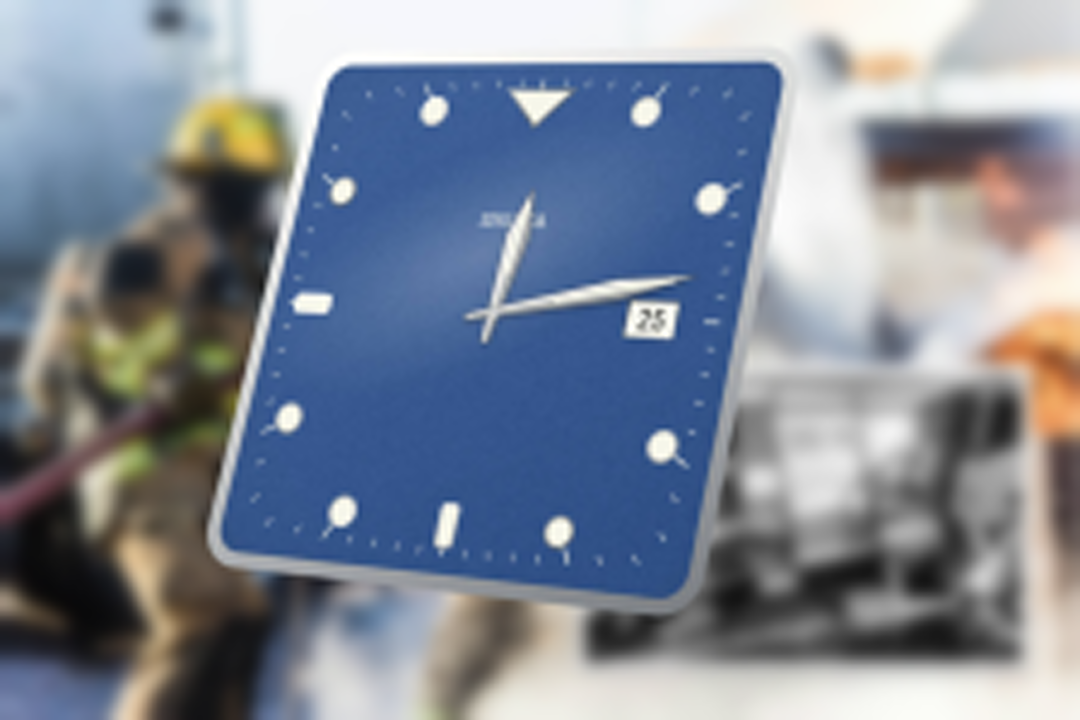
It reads 12:13
